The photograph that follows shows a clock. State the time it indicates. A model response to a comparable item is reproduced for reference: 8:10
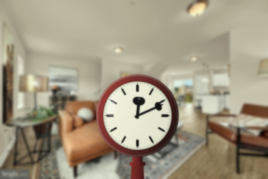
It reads 12:11
